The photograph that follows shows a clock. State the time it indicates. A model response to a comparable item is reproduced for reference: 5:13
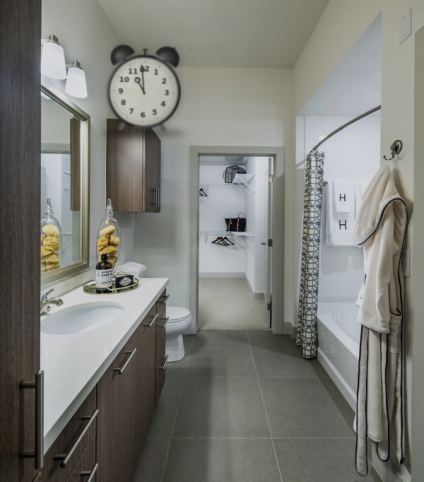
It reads 10:59
